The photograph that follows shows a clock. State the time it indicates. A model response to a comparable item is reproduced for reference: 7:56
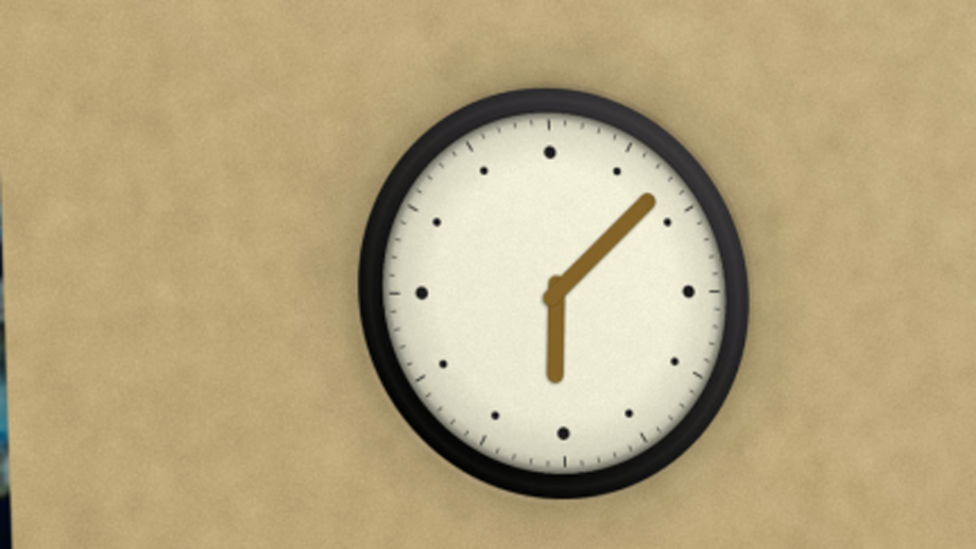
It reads 6:08
